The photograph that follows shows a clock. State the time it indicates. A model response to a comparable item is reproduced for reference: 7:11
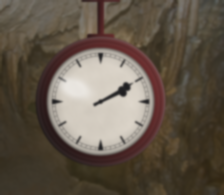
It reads 2:10
